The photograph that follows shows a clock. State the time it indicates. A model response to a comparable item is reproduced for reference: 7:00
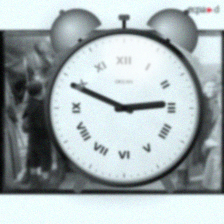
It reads 2:49
